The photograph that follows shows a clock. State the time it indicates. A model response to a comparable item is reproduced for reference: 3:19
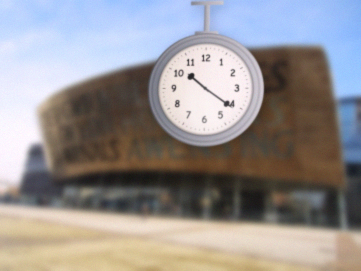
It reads 10:21
